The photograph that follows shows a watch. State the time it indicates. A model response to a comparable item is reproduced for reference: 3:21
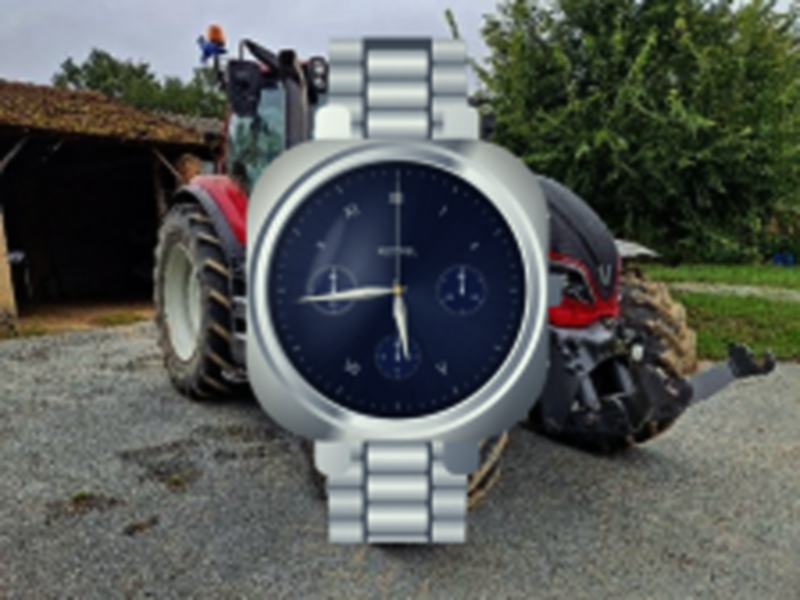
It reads 5:44
